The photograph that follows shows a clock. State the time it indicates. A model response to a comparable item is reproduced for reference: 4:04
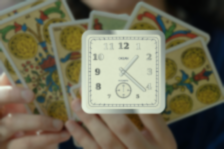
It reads 1:22
